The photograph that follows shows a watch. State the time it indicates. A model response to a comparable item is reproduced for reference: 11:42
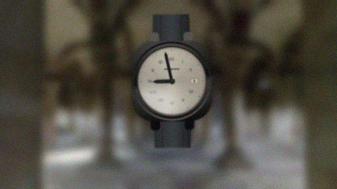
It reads 8:58
